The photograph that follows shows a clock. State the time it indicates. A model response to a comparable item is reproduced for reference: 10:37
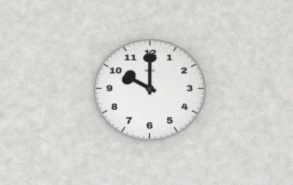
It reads 10:00
